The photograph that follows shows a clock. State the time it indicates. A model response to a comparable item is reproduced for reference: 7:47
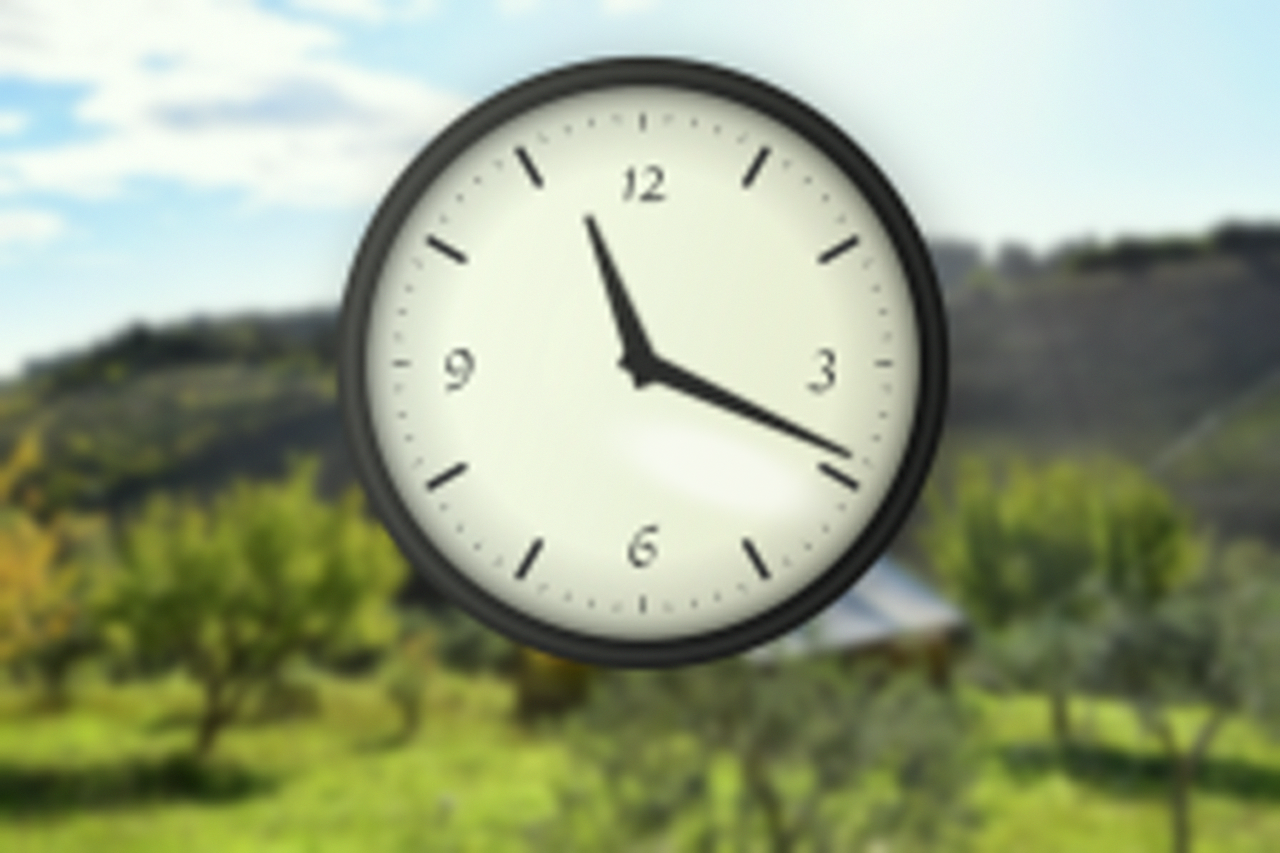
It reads 11:19
